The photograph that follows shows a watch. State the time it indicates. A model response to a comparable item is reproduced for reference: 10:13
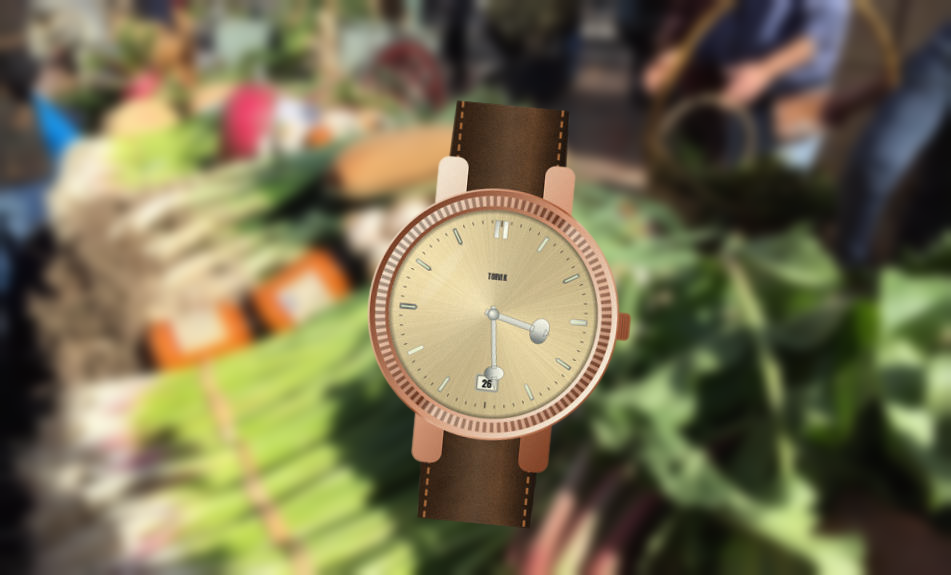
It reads 3:29
